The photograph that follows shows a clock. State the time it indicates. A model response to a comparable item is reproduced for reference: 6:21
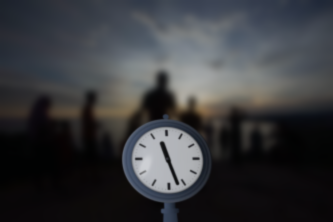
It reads 11:27
